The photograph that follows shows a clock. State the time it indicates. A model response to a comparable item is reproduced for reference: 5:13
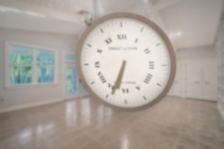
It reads 6:34
